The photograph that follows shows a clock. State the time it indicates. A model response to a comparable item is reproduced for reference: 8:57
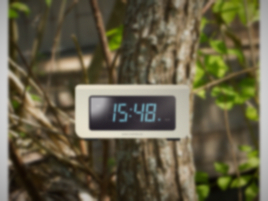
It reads 15:48
